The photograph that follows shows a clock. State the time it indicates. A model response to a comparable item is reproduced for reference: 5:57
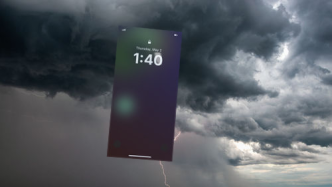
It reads 1:40
